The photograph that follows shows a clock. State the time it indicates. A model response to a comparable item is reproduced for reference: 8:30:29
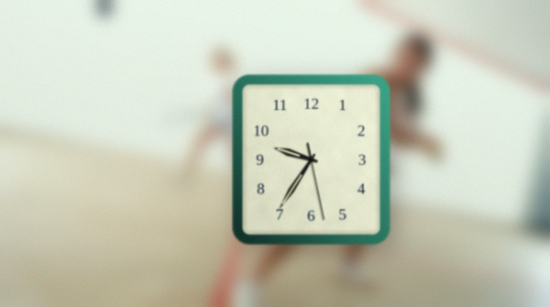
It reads 9:35:28
